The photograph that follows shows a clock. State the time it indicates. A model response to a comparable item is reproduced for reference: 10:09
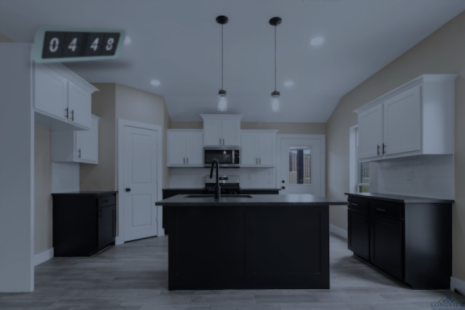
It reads 4:48
